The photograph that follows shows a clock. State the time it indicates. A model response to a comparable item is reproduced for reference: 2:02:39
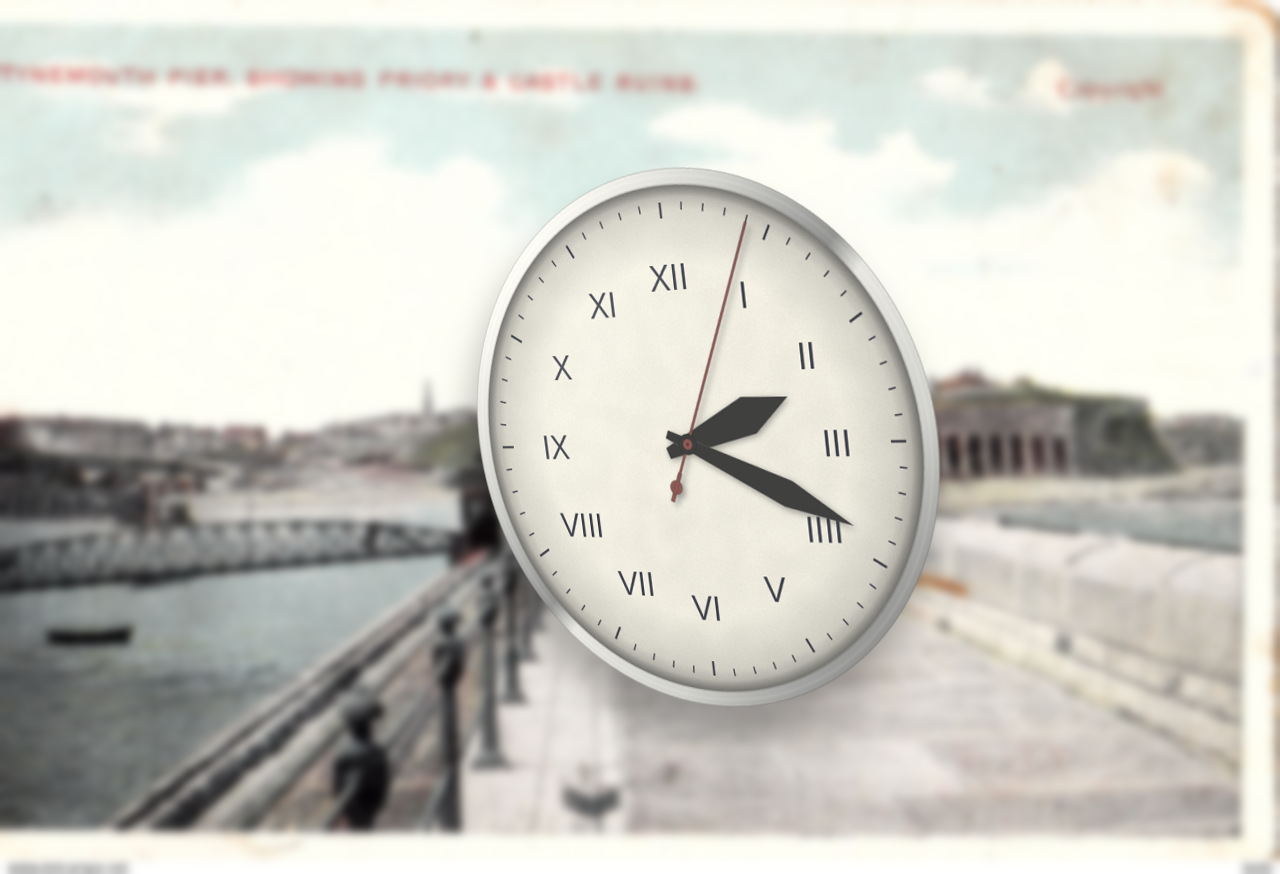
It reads 2:19:04
